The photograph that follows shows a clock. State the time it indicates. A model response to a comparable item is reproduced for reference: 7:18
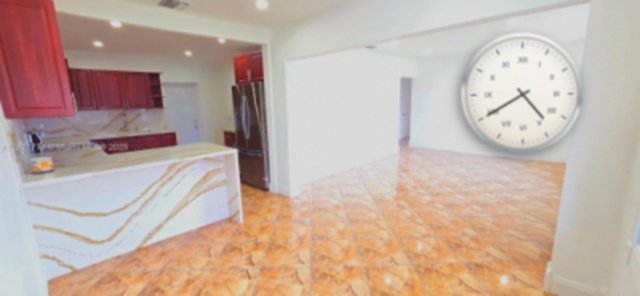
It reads 4:40
